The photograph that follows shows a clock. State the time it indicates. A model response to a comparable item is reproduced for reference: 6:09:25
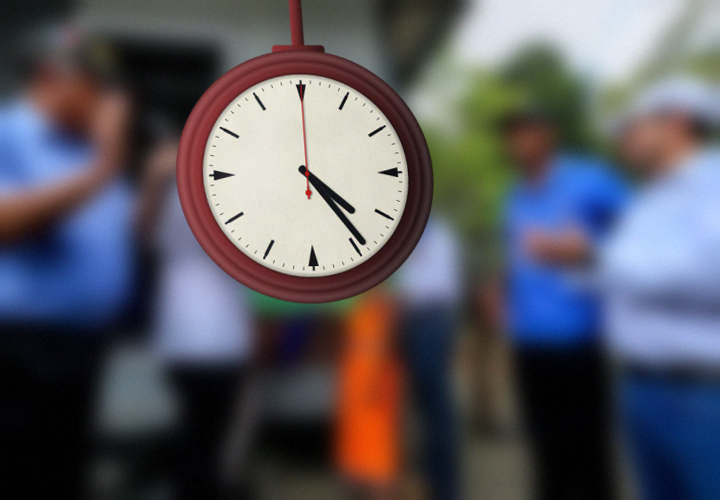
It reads 4:24:00
